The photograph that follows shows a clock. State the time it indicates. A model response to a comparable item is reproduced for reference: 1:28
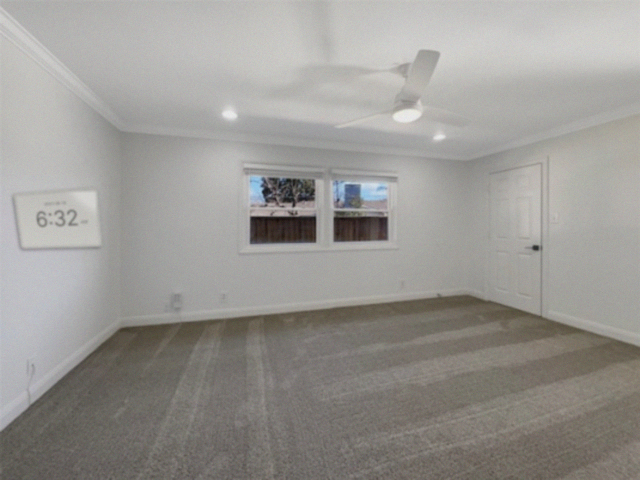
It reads 6:32
